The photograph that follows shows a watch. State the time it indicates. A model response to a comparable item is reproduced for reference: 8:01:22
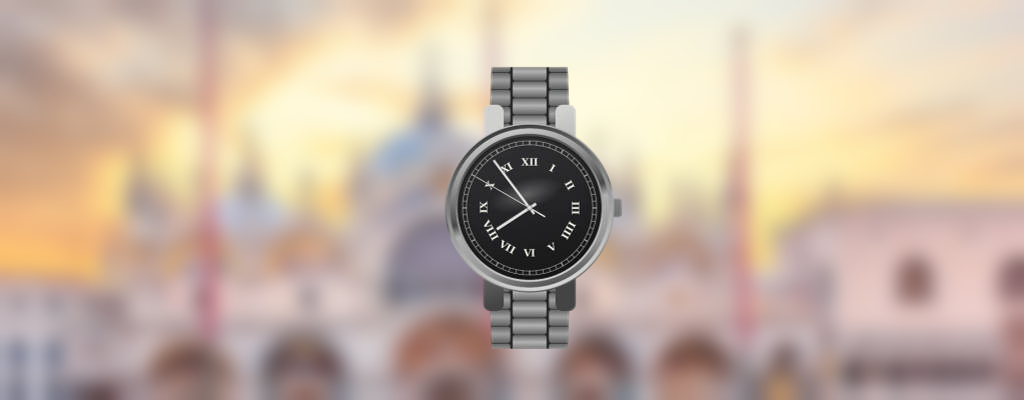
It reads 7:53:50
